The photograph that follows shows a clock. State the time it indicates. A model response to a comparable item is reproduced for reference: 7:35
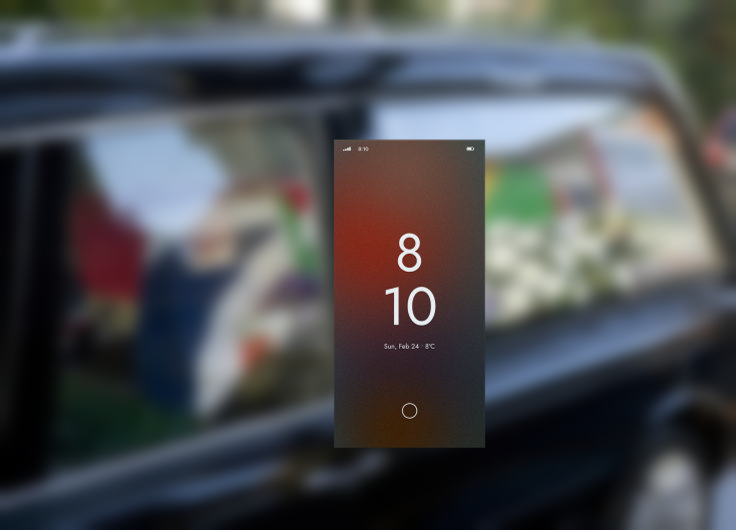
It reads 8:10
